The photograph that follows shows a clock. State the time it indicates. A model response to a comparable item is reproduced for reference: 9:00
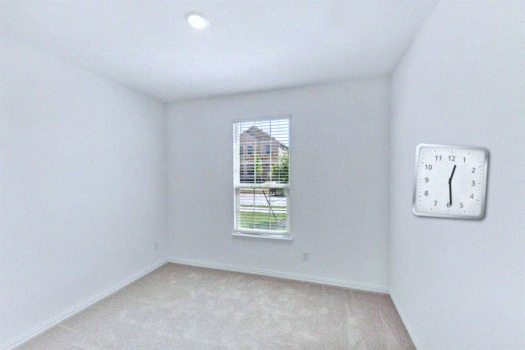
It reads 12:29
